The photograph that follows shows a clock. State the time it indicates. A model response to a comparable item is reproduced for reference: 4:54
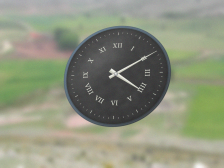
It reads 4:10
